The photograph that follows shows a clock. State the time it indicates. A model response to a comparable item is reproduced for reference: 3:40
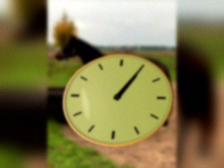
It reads 1:05
